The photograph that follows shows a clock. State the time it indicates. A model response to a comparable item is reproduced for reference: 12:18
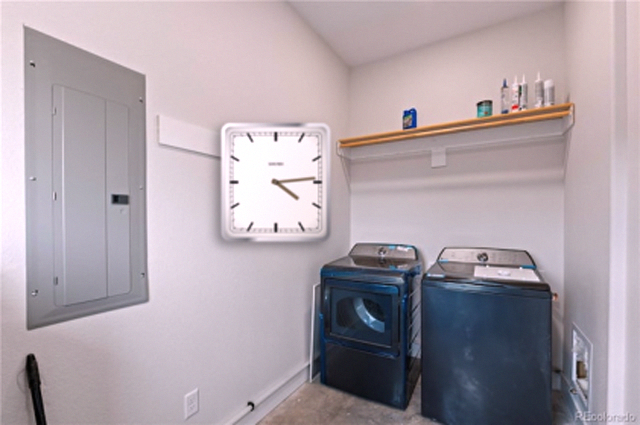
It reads 4:14
